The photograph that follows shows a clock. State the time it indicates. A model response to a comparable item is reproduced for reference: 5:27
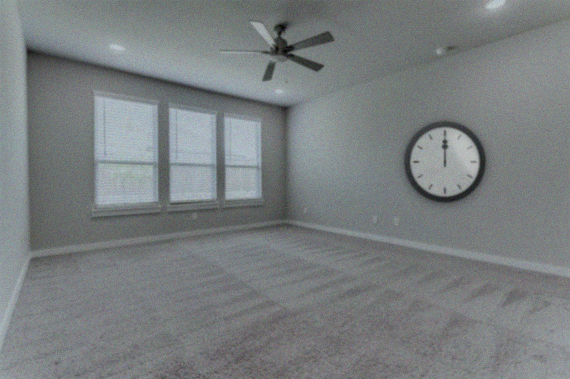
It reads 12:00
